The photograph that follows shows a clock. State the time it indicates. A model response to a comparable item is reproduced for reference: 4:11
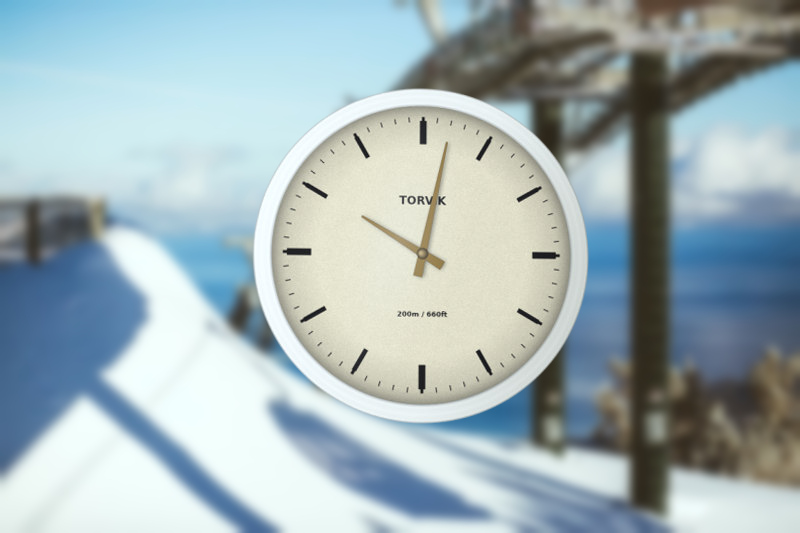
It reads 10:02
